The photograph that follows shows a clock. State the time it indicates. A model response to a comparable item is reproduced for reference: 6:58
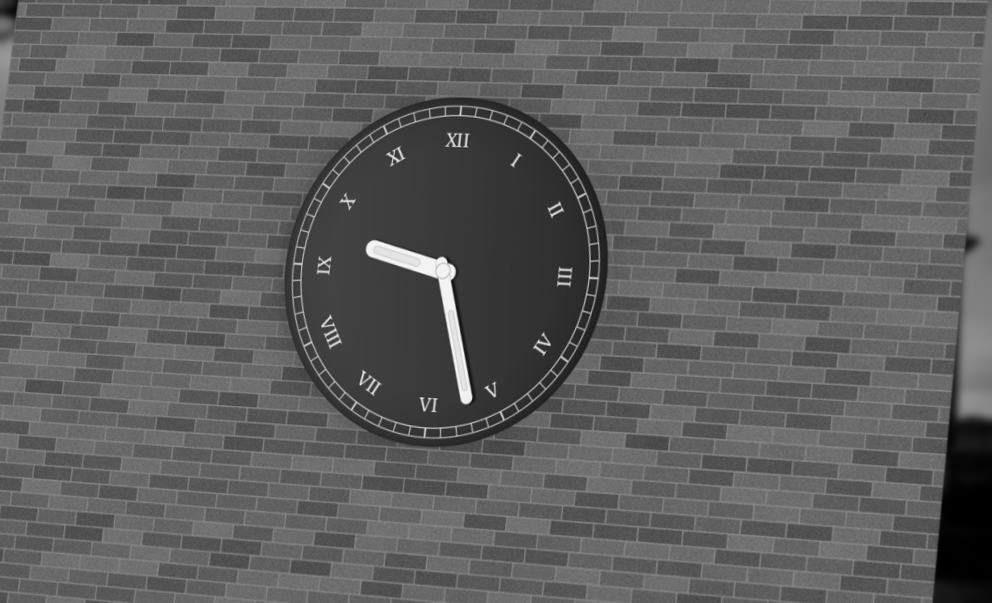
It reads 9:27
